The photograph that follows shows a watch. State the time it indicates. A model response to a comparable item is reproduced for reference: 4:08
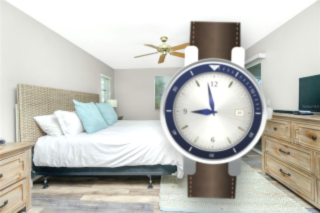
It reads 8:58
